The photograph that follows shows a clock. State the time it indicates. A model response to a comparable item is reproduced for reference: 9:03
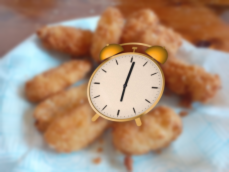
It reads 6:01
